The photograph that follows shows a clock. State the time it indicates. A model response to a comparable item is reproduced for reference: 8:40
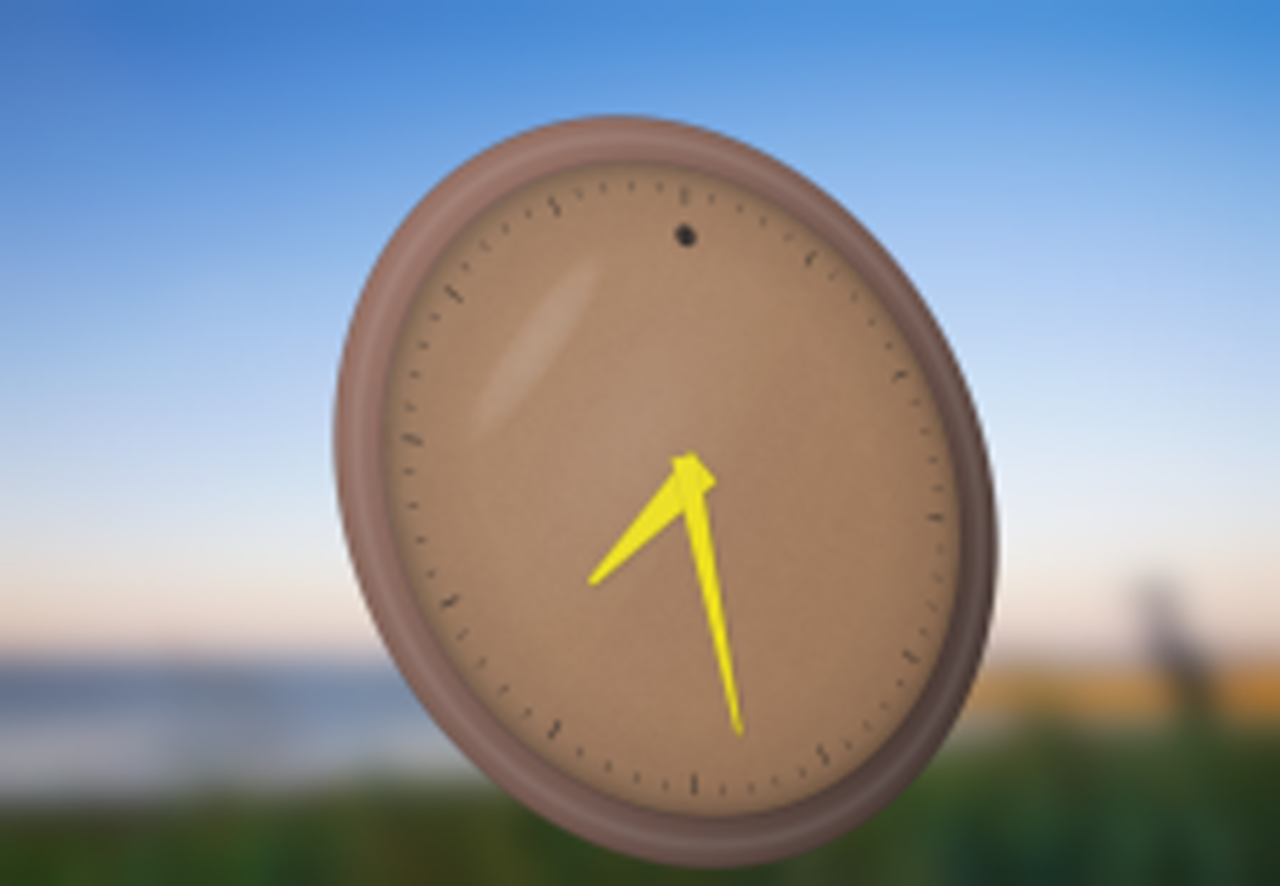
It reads 7:28
